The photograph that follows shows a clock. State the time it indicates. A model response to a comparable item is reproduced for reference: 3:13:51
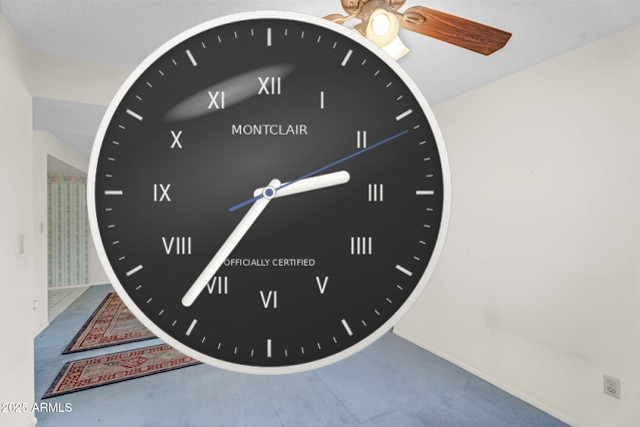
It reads 2:36:11
